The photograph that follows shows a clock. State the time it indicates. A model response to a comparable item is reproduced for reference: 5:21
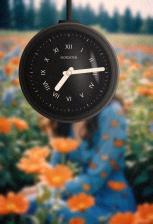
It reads 7:14
